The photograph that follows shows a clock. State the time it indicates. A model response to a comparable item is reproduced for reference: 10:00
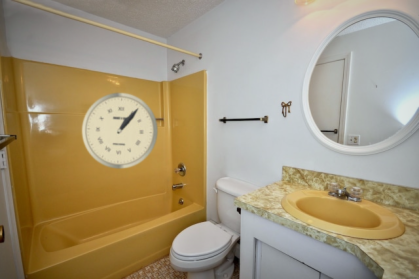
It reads 1:06
